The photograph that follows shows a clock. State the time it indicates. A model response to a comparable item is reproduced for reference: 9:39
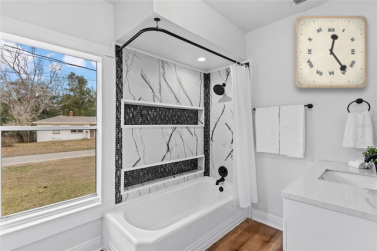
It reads 12:24
